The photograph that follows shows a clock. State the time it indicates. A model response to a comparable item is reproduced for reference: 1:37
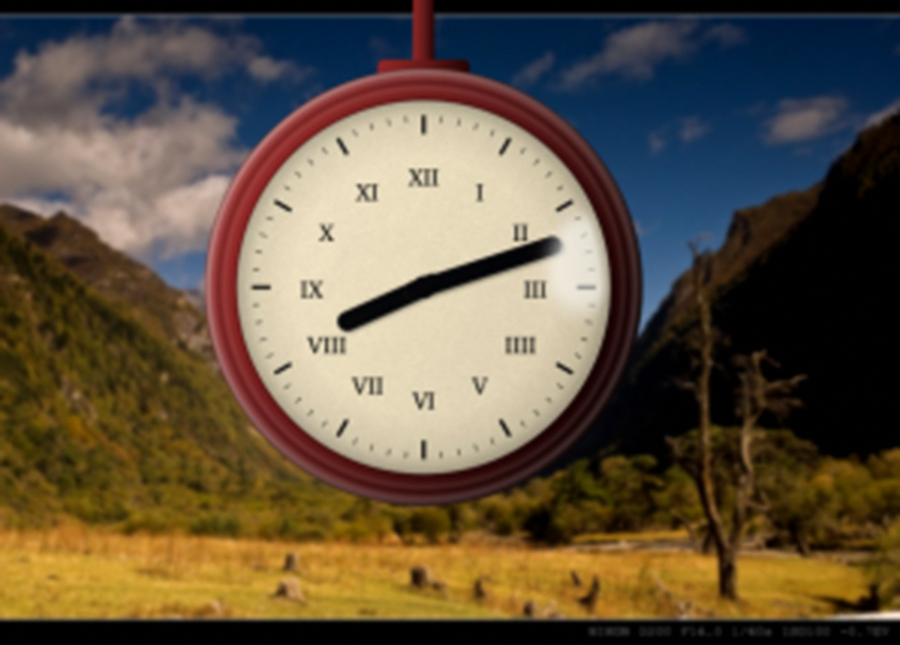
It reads 8:12
